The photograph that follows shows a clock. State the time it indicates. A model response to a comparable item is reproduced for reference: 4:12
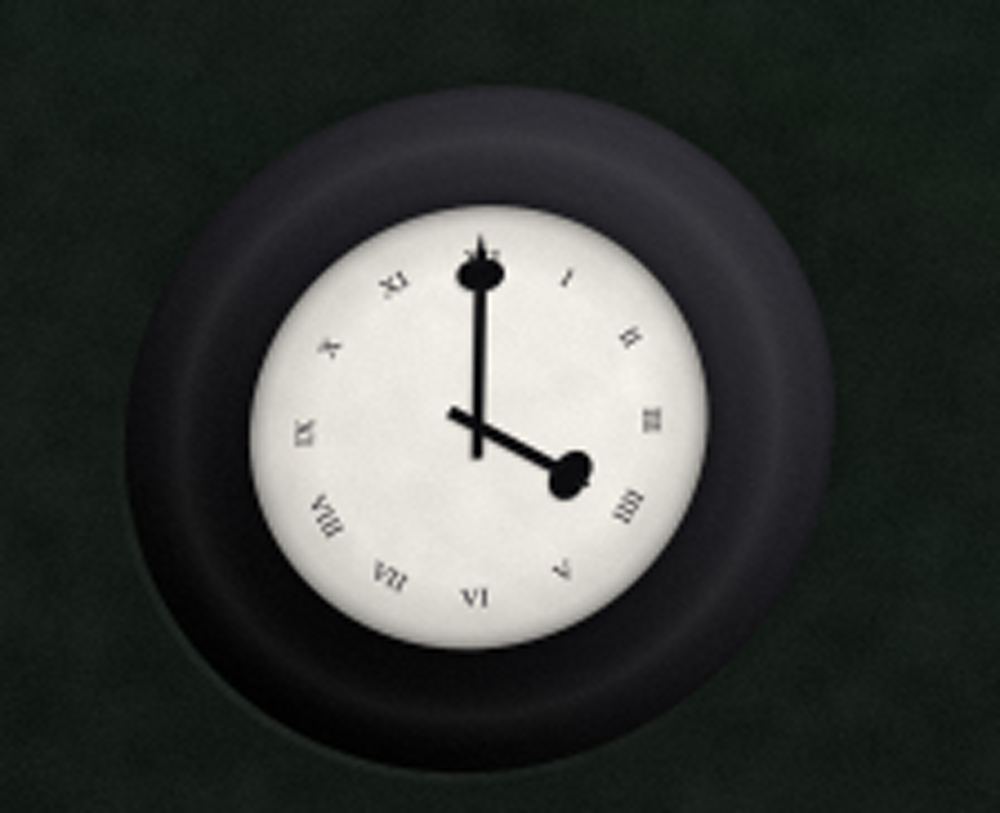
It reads 4:00
